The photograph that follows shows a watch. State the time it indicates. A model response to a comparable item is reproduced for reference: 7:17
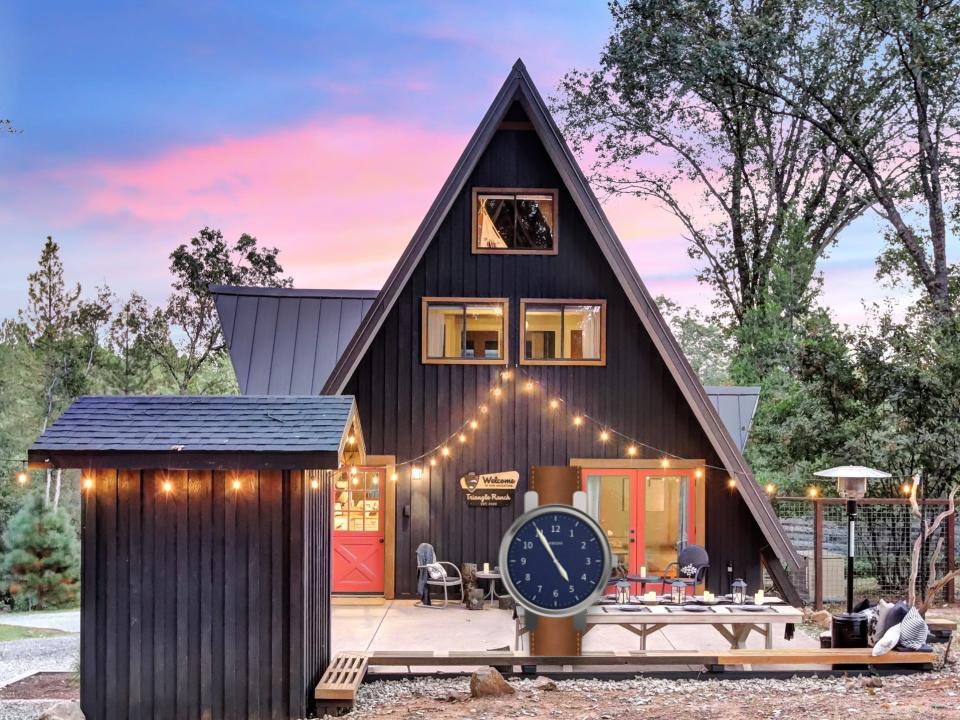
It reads 4:55
